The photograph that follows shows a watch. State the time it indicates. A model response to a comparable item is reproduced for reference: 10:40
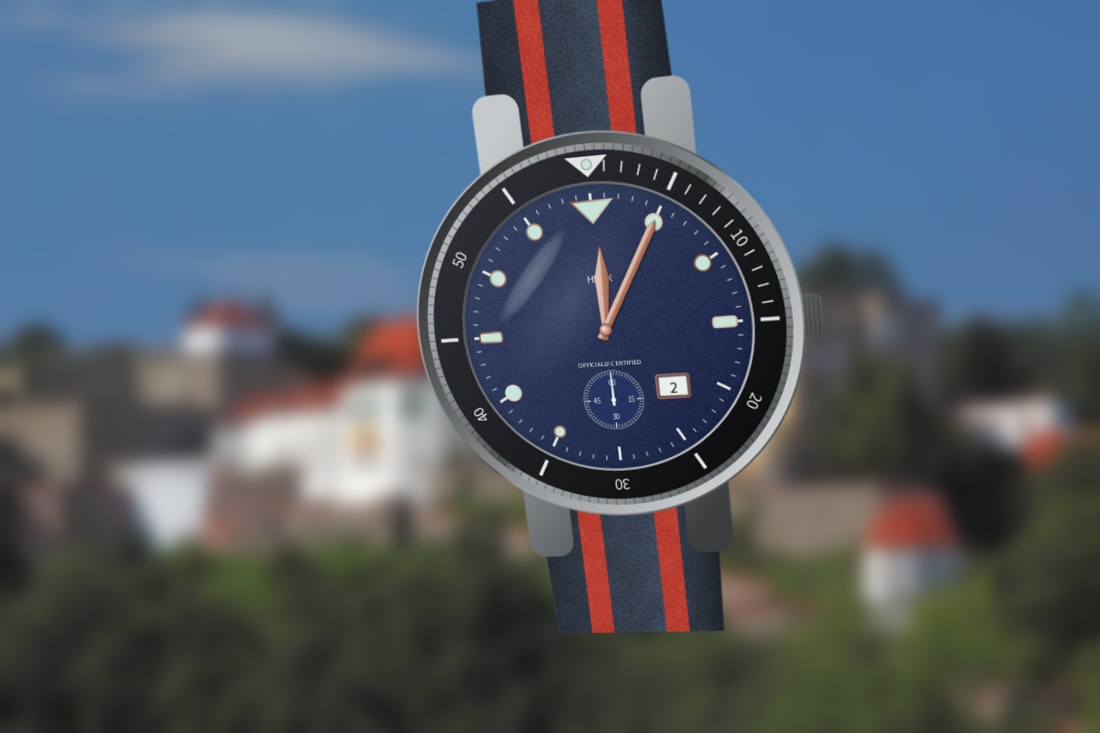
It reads 12:05
